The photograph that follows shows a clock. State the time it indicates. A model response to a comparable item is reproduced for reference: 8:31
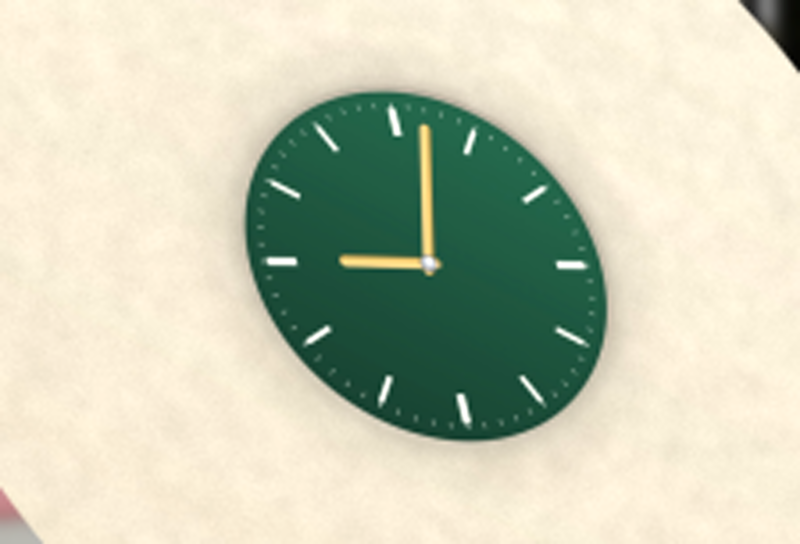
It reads 9:02
